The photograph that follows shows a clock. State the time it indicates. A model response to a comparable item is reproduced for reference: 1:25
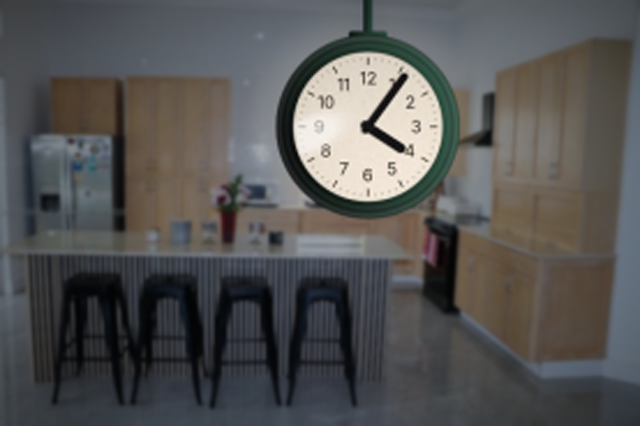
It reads 4:06
